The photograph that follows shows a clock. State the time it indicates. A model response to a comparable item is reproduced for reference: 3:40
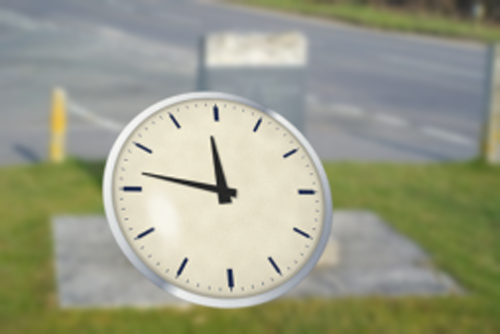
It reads 11:47
